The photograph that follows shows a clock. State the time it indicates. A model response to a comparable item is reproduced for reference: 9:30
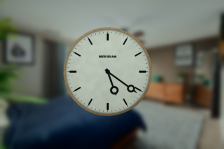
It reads 5:21
